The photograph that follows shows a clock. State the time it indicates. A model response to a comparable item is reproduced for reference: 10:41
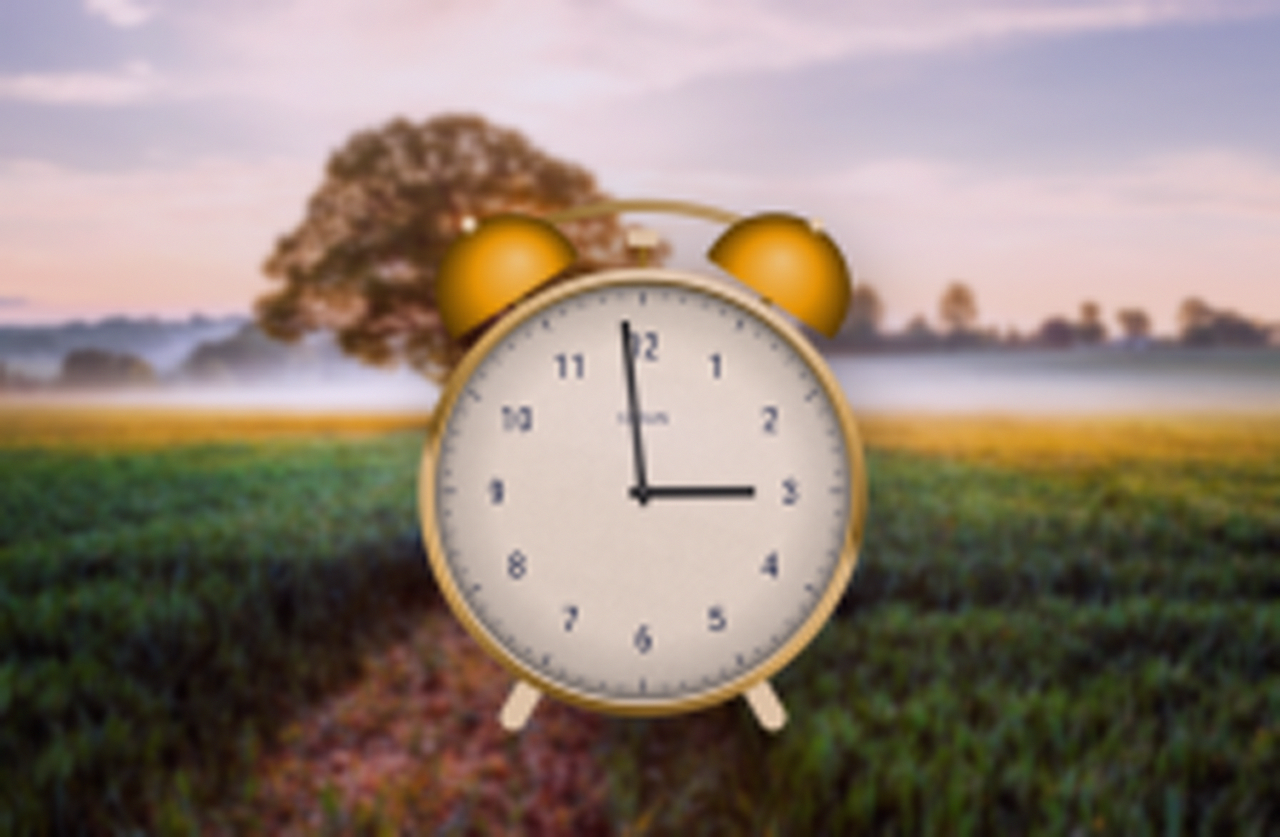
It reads 2:59
